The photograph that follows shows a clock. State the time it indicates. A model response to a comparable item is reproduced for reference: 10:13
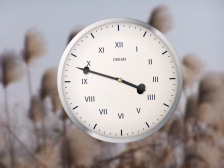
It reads 3:48
